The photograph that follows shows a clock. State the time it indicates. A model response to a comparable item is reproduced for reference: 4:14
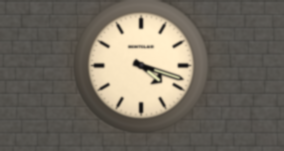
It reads 4:18
